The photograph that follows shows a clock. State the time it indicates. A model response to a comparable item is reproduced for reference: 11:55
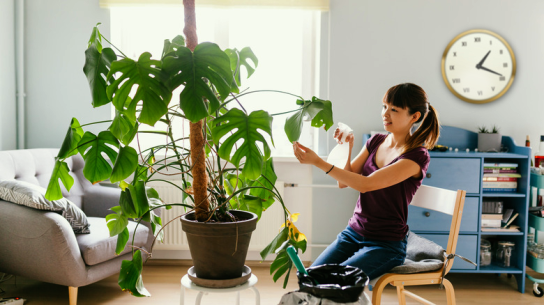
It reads 1:19
